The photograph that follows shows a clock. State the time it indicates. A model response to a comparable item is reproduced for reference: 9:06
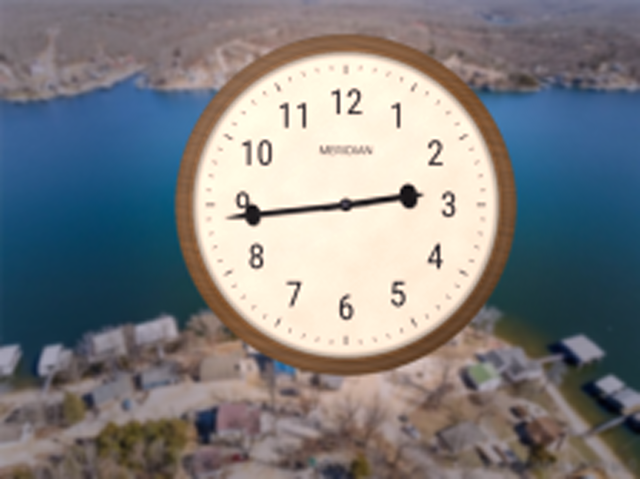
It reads 2:44
